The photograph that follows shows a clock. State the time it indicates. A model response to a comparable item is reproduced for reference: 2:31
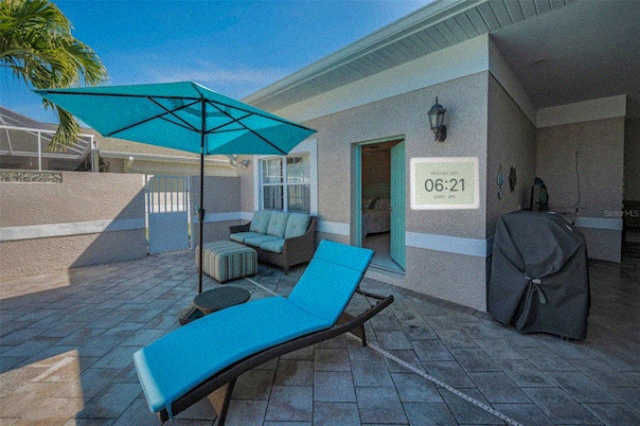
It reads 6:21
